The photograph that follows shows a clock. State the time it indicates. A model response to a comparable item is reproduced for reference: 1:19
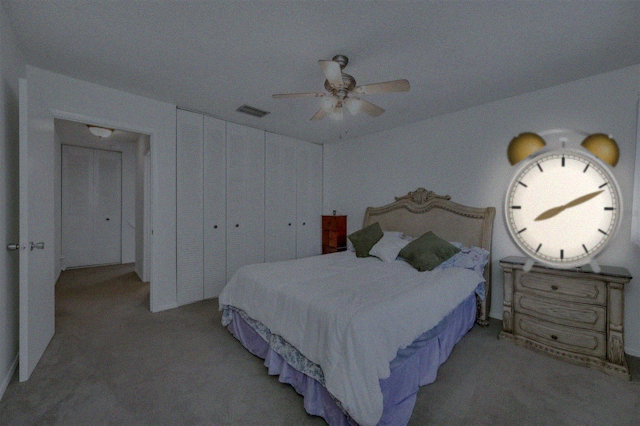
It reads 8:11
